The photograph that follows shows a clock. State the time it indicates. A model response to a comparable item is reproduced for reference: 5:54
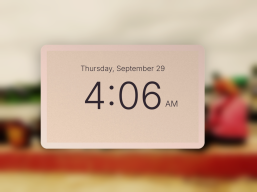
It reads 4:06
